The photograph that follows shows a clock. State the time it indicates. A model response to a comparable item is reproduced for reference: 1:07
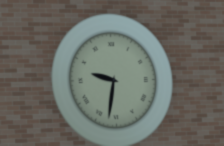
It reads 9:32
